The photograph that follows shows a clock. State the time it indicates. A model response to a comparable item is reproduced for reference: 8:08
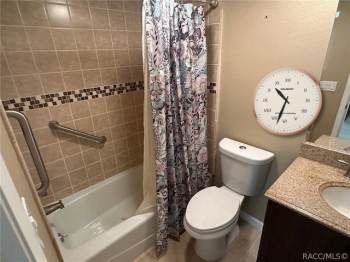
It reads 10:33
